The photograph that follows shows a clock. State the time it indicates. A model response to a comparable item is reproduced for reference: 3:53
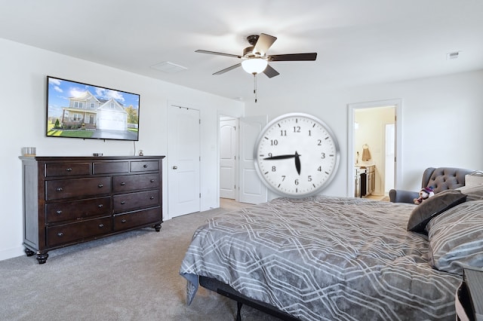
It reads 5:44
